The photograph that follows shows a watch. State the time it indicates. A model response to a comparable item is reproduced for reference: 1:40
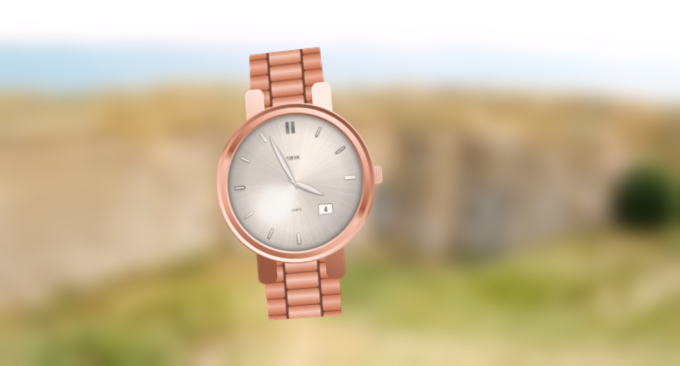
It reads 3:56
